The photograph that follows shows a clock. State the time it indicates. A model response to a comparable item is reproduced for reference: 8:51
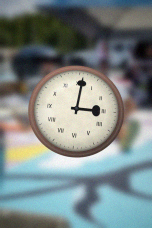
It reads 3:01
